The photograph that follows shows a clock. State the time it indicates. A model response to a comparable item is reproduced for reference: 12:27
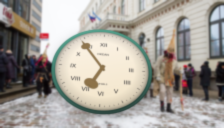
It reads 6:54
